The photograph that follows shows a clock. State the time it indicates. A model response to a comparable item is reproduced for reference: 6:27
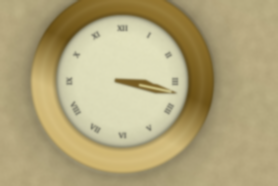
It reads 3:17
